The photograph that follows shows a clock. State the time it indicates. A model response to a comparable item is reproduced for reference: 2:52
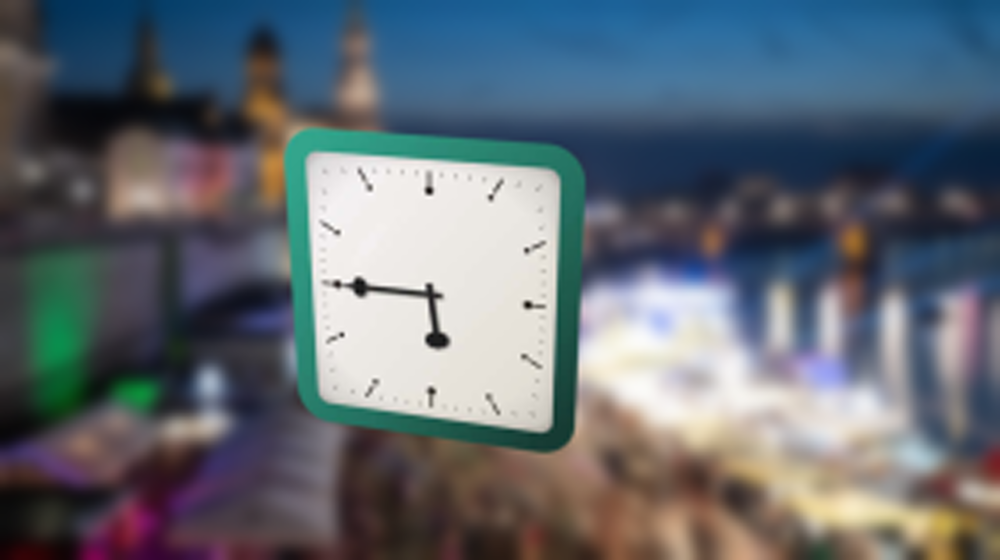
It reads 5:45
